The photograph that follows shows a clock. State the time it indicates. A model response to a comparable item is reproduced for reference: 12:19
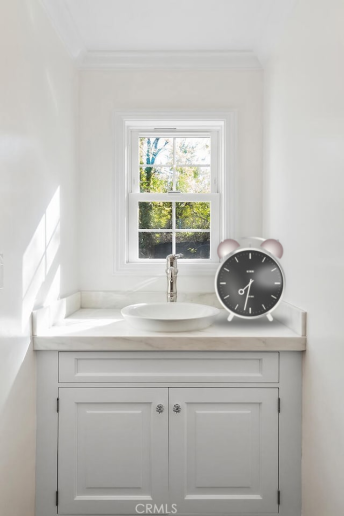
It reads 7:32
